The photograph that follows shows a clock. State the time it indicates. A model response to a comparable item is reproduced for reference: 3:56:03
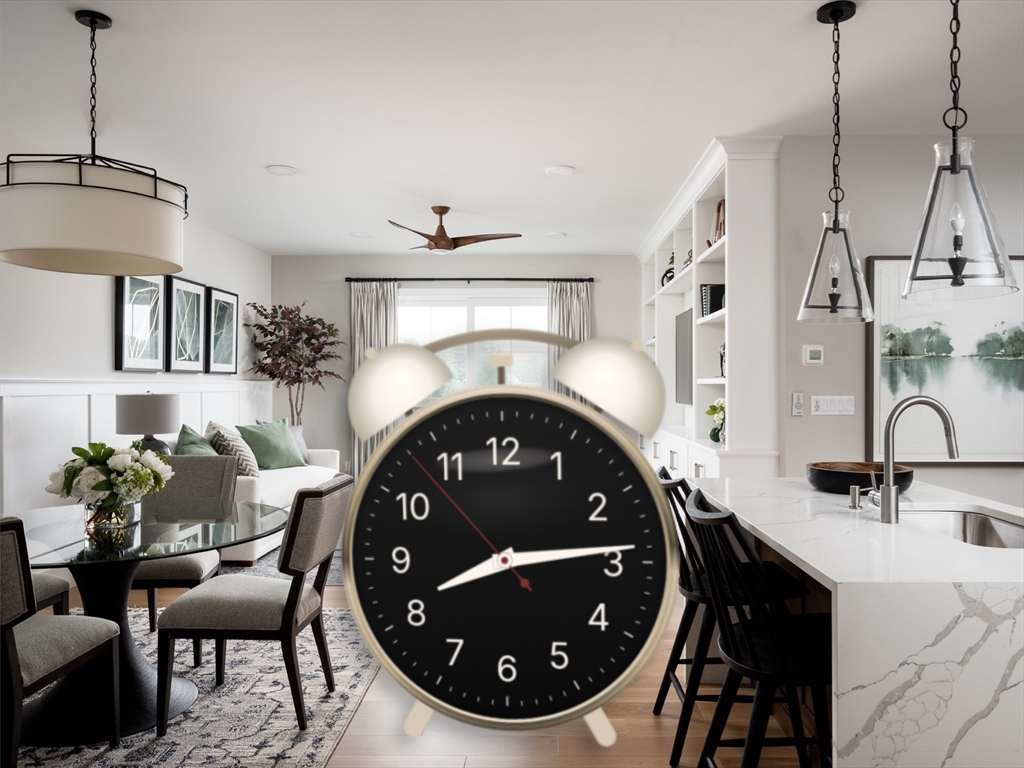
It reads 8:13:53
